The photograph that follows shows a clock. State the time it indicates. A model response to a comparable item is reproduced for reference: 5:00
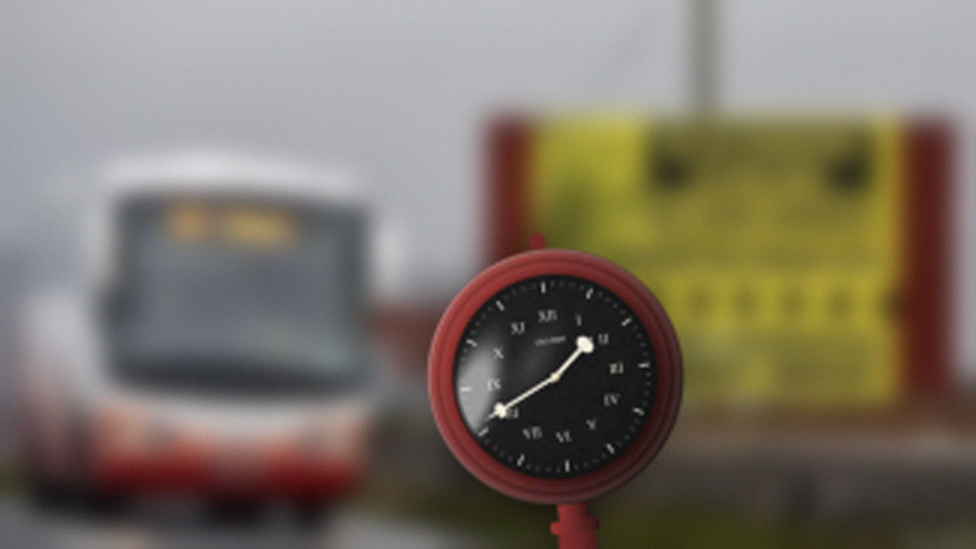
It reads 1:41
